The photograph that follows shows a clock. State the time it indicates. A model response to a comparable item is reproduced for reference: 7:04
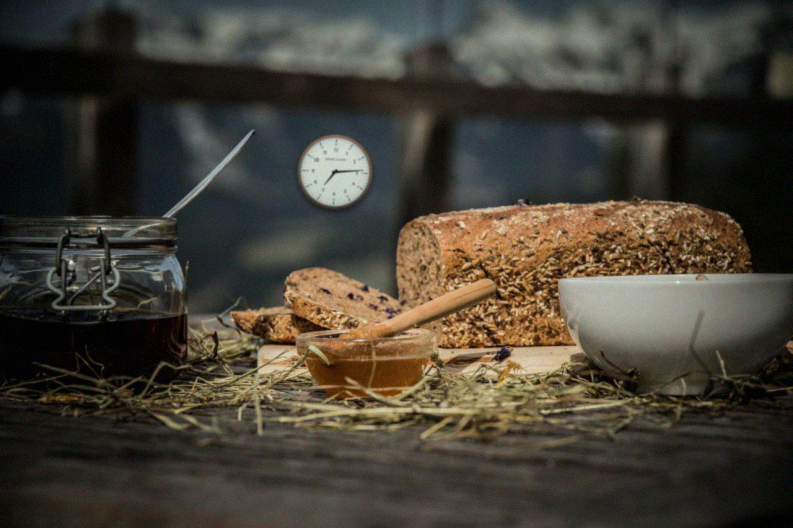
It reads 7:14
